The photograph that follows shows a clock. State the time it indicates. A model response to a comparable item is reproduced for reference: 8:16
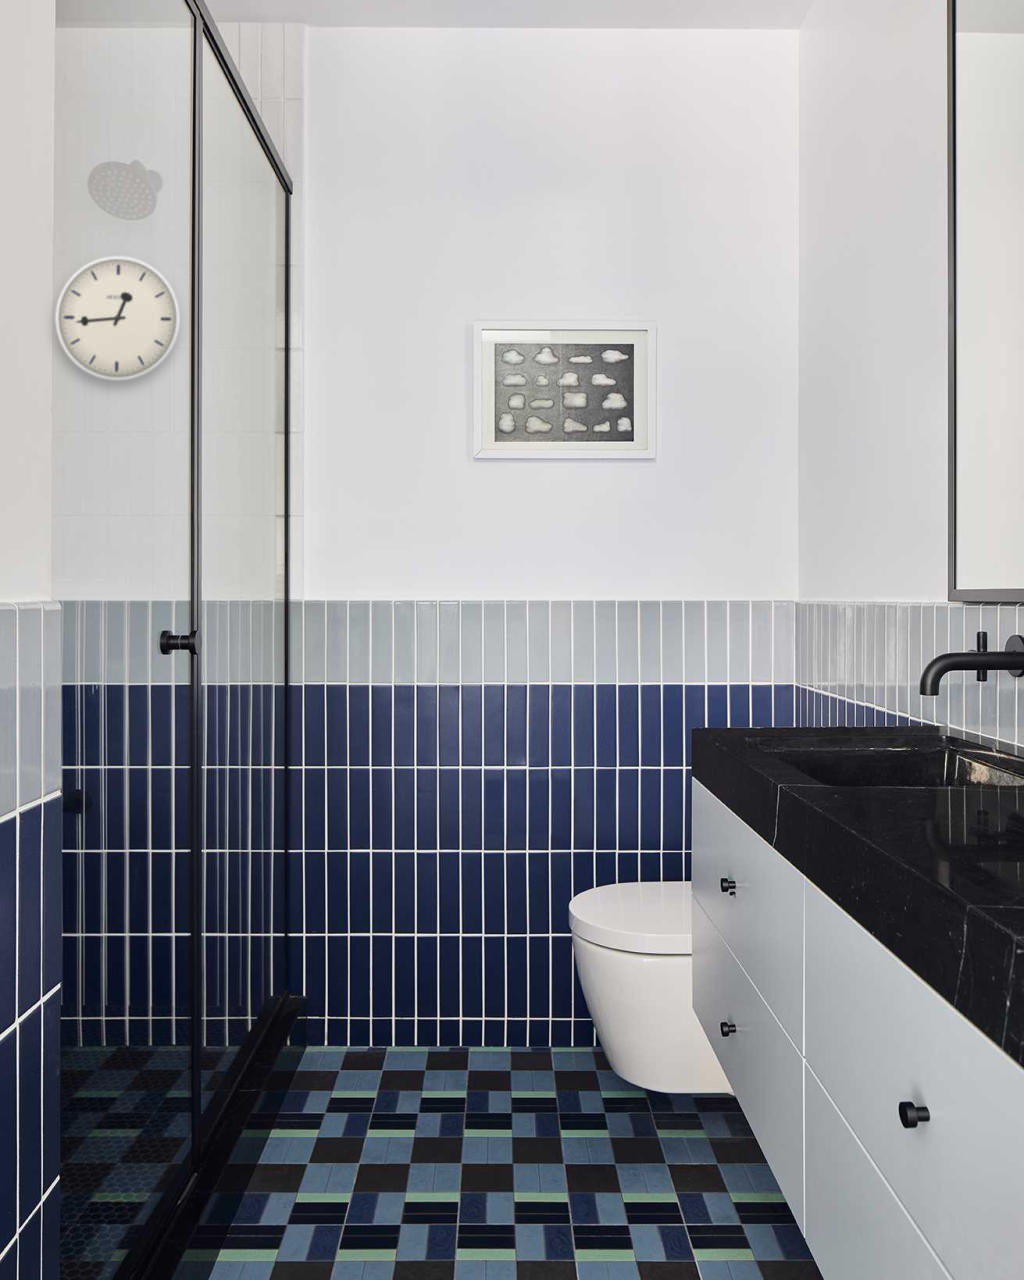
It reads 12:44
